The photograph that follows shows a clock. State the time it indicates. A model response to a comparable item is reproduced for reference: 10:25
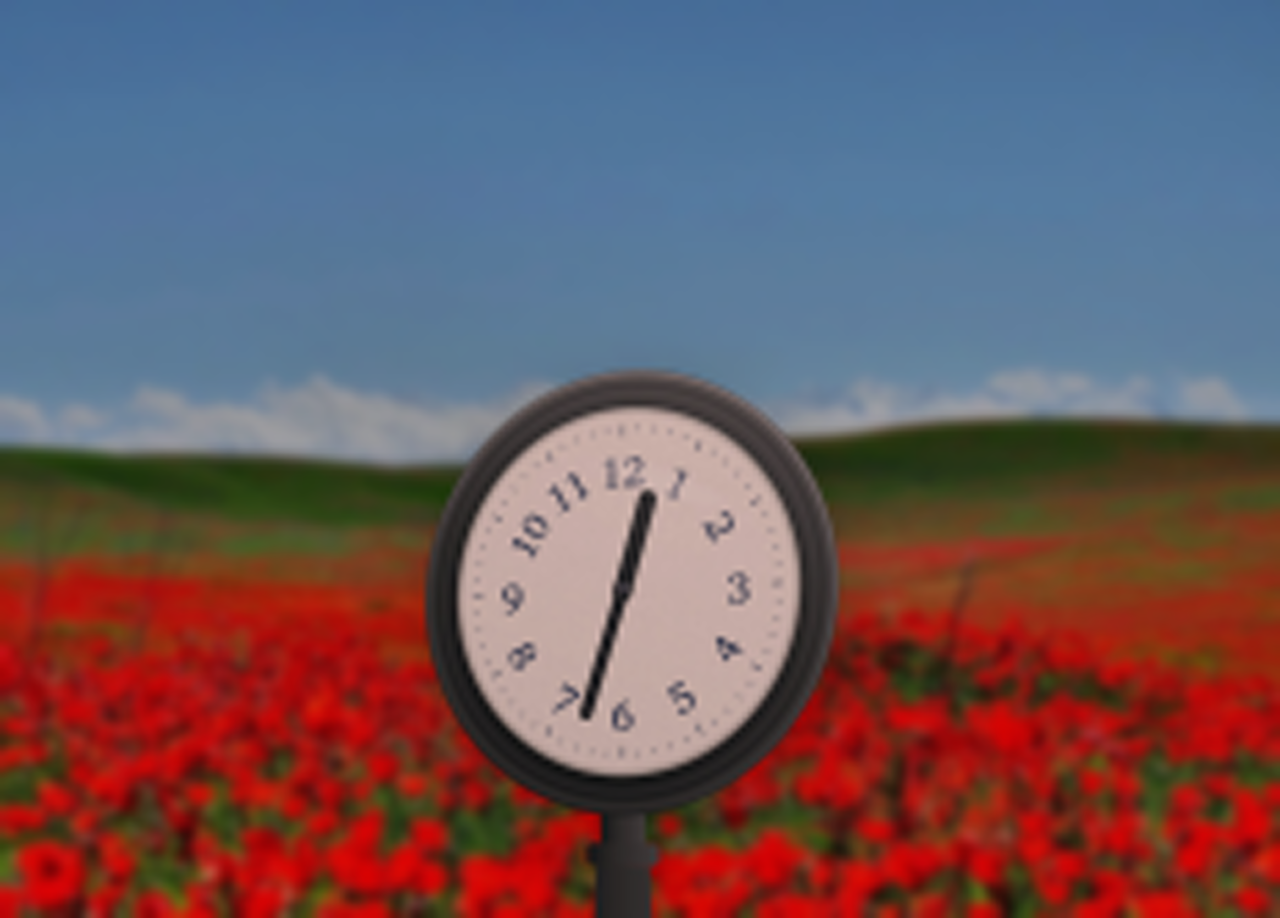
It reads 12:33
